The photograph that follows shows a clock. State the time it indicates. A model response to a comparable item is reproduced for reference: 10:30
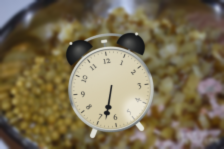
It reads 6:33
